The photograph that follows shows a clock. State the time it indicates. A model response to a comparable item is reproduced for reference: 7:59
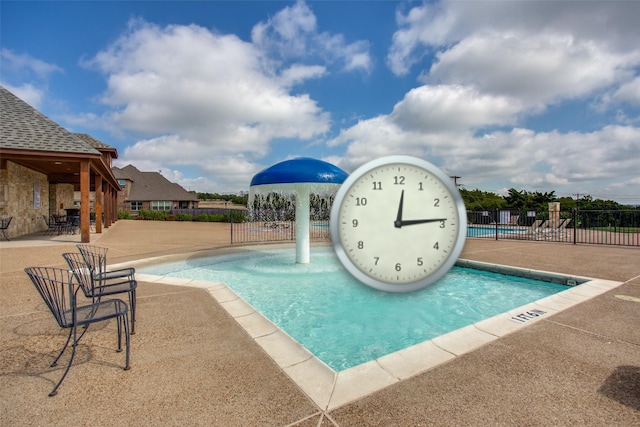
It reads 12:14
